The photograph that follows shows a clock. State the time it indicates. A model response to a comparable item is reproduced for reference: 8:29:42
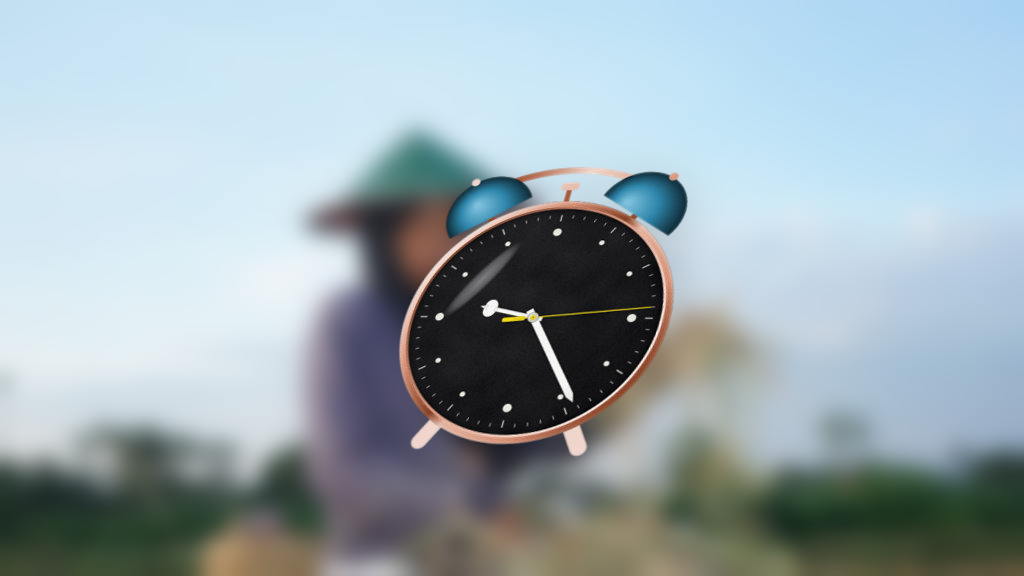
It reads 9:24:14
